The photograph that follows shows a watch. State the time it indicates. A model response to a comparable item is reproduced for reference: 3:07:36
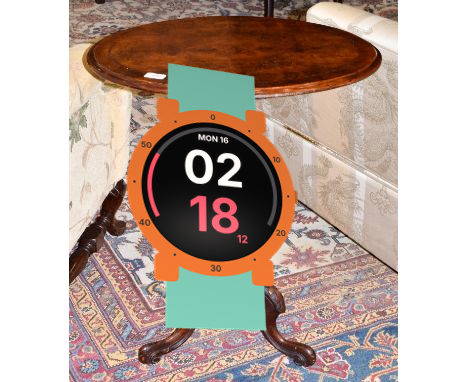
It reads 2:18:12
